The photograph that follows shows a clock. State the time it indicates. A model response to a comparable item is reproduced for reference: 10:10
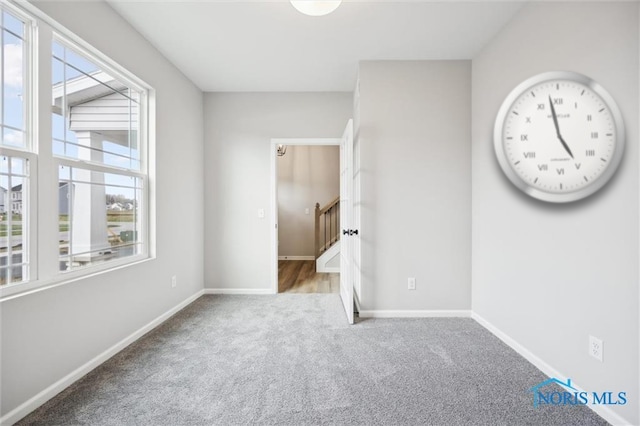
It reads 4:58
